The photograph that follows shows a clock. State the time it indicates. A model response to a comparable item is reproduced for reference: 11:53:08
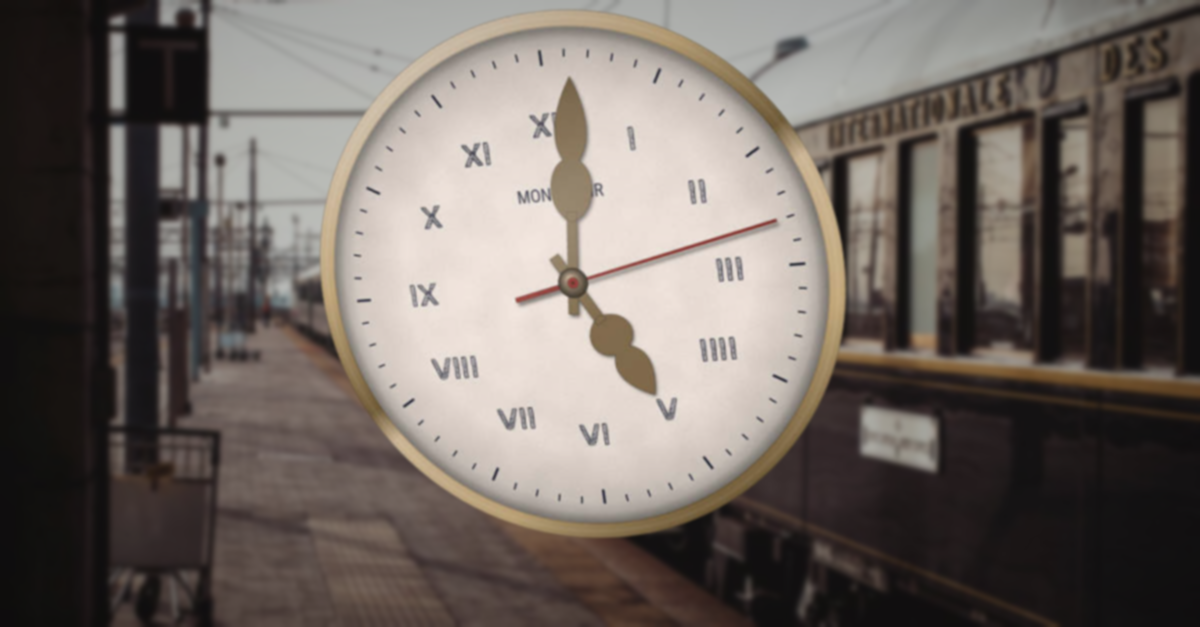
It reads 5:01:13
